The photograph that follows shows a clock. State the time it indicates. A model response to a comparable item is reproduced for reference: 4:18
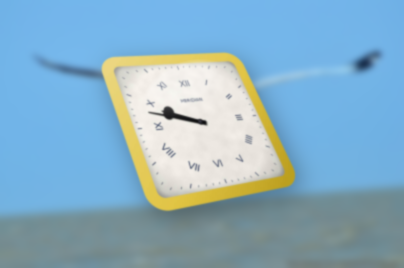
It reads 9:48
